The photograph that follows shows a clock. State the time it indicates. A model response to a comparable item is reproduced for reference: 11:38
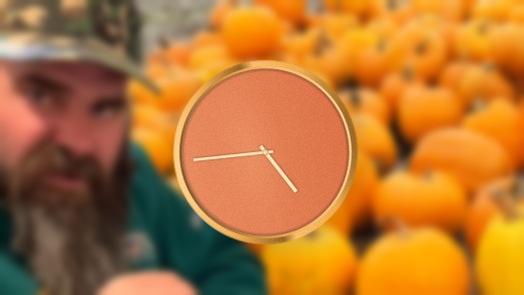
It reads 4:44
